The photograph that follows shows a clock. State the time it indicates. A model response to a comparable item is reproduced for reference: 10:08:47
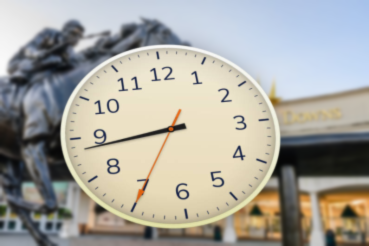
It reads 8:43:35
